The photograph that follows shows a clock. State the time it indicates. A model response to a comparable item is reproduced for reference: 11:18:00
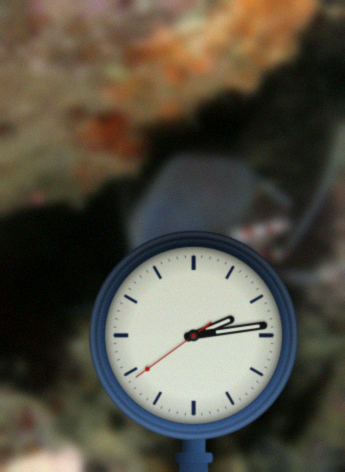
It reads 2:13:39
